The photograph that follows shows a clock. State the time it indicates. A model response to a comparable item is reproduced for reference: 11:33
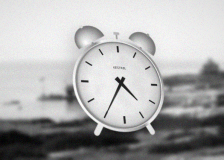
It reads 4:35
